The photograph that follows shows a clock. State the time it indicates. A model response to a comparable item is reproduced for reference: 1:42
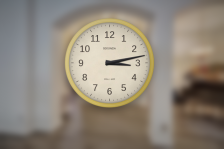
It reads 3:13
